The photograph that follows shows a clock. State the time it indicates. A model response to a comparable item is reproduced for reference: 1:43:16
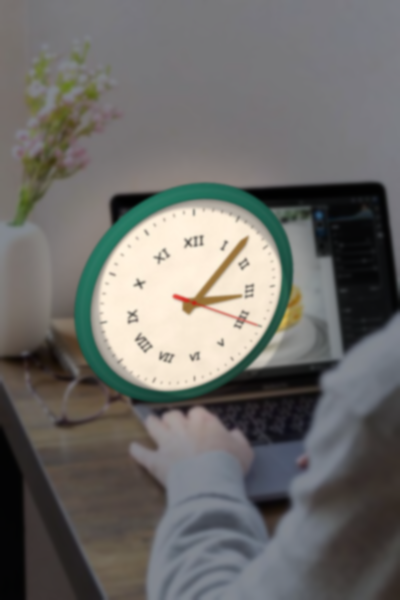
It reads 3:07:20
